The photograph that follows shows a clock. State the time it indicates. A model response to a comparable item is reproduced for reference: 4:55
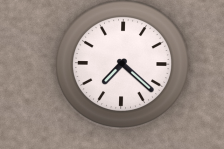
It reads 7:22
